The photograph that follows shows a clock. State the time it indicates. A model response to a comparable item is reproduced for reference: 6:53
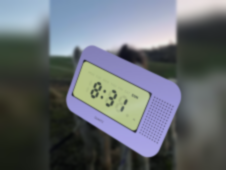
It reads 8:31
